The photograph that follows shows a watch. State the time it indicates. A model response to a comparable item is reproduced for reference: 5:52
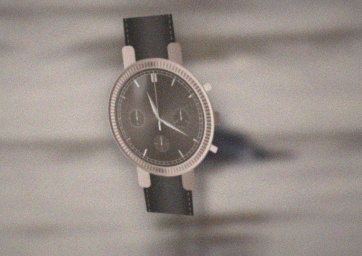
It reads 11:20
